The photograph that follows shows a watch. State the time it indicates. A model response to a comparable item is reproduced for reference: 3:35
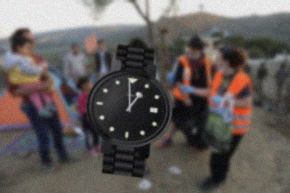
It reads 12:59
